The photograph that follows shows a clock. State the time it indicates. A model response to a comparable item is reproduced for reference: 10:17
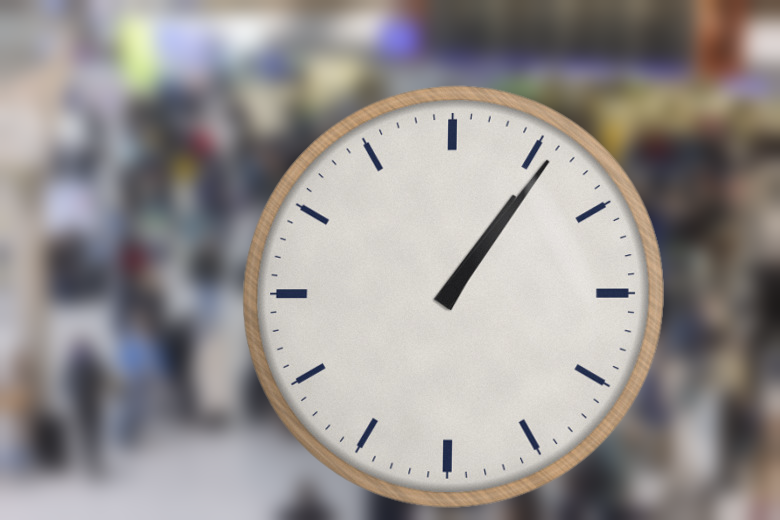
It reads 1:06
